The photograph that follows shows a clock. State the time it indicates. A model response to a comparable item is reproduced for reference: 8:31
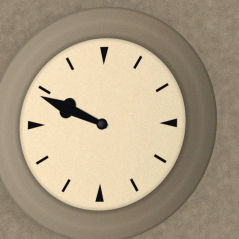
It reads 9:49
